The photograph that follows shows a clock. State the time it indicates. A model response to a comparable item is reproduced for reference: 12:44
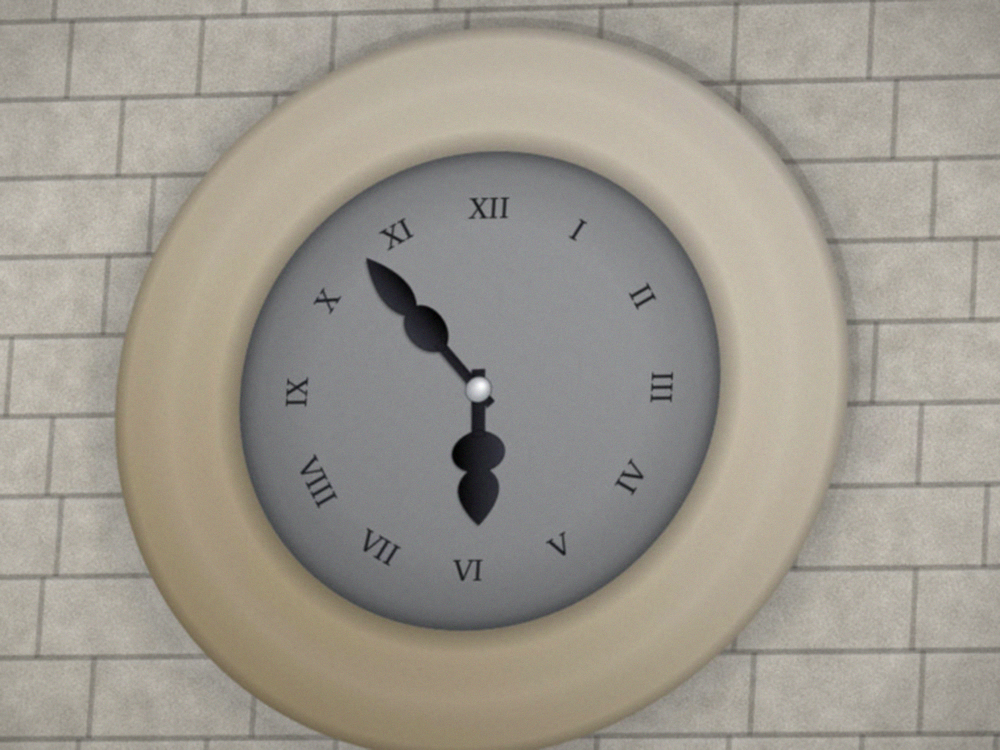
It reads 5:53
